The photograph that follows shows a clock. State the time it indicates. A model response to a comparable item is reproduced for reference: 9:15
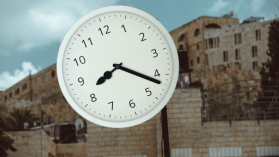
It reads 8:22
